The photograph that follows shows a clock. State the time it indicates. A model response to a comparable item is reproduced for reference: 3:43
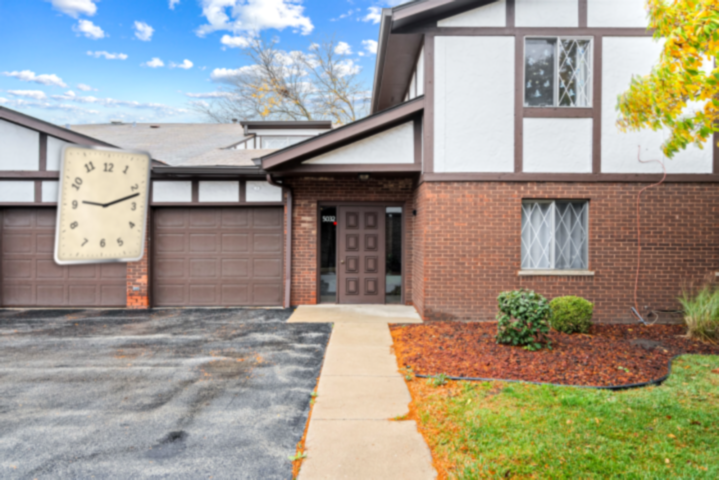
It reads 9:12
